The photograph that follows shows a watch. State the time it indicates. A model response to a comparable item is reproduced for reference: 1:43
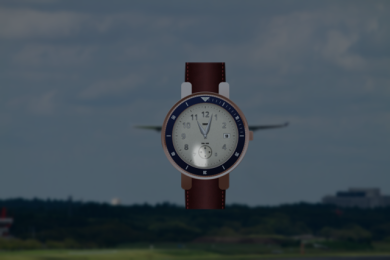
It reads 11:03
